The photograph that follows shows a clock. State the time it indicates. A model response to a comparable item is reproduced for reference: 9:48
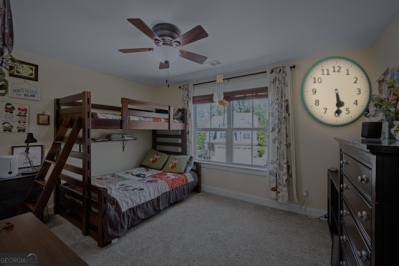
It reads 5:29
